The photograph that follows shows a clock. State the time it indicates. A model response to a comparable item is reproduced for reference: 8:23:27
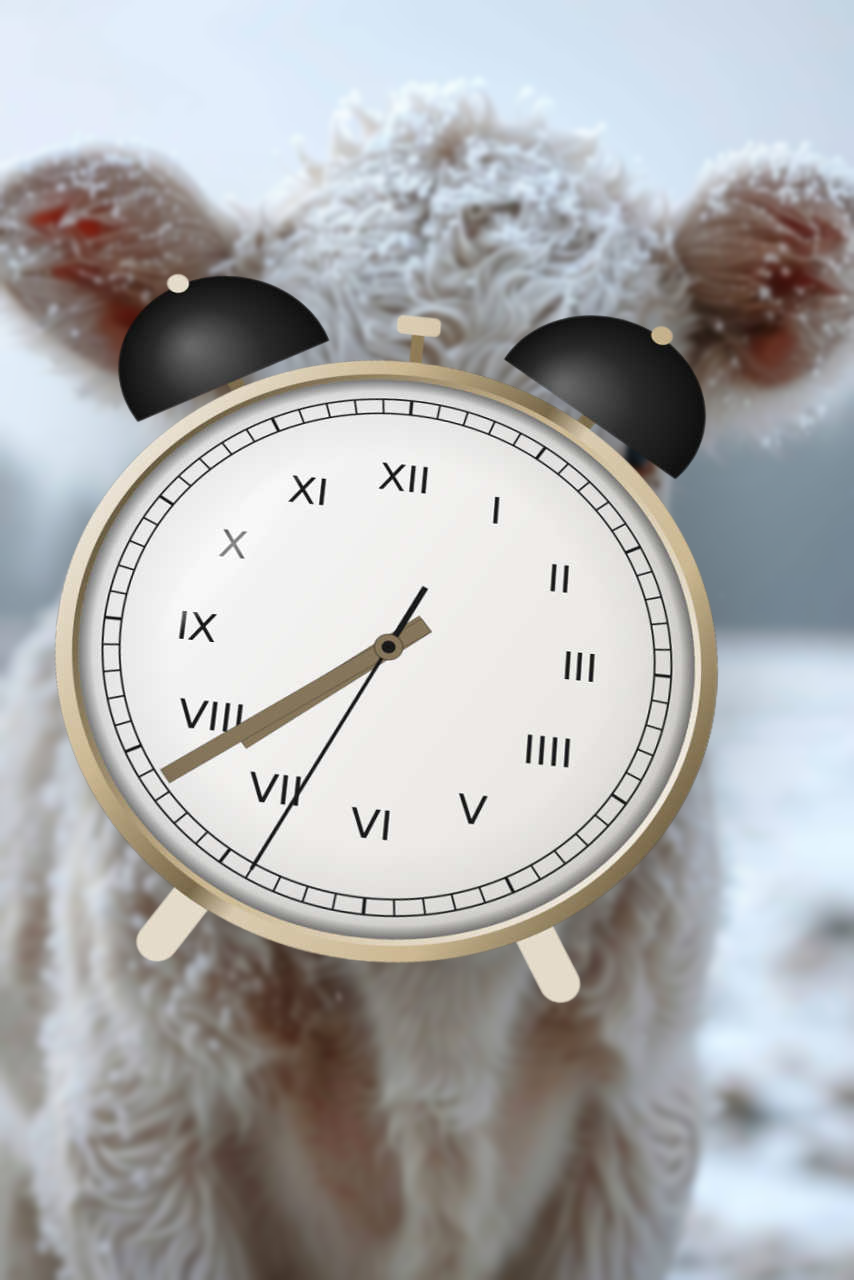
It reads 7:38:34
